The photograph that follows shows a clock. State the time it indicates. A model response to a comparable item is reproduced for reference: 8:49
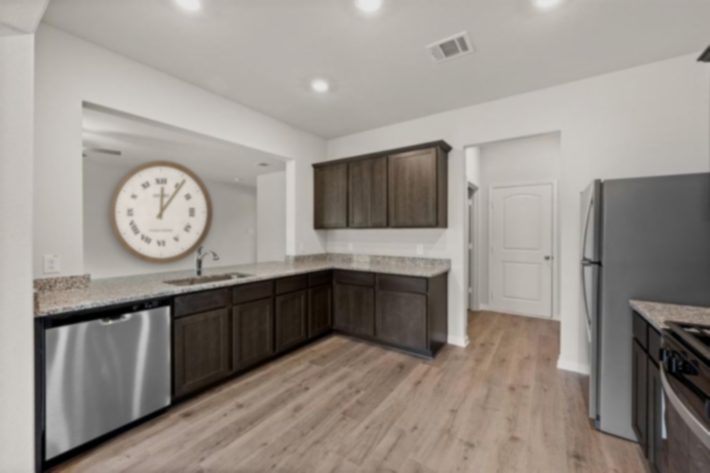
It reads 12:06
